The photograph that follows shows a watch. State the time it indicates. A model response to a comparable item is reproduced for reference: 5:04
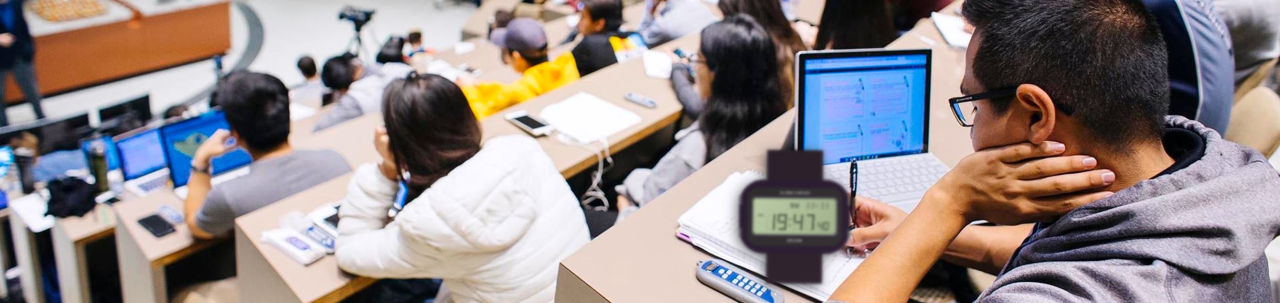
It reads 19:47
